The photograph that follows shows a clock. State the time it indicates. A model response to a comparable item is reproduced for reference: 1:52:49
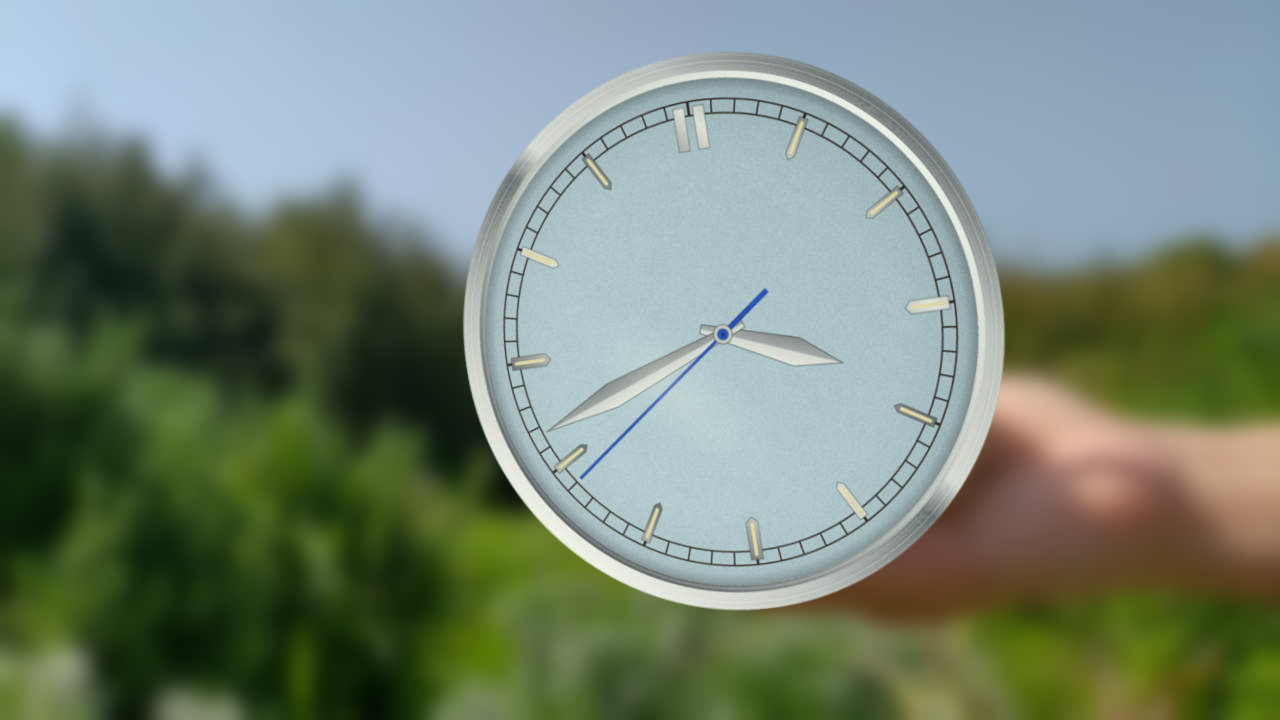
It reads 3:41:39
